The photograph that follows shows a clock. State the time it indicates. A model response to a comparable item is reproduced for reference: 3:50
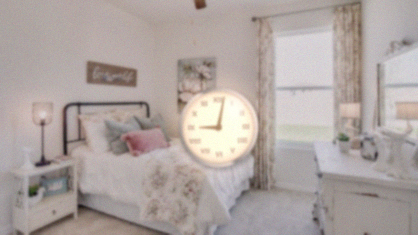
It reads 9:02
